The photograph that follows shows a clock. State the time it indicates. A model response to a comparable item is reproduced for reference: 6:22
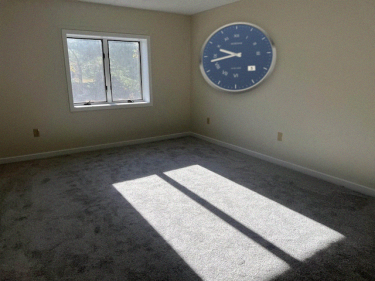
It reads 9:43
